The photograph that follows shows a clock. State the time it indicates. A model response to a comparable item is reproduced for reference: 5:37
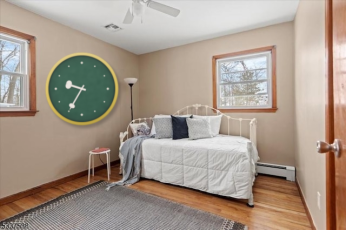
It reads 9:35
